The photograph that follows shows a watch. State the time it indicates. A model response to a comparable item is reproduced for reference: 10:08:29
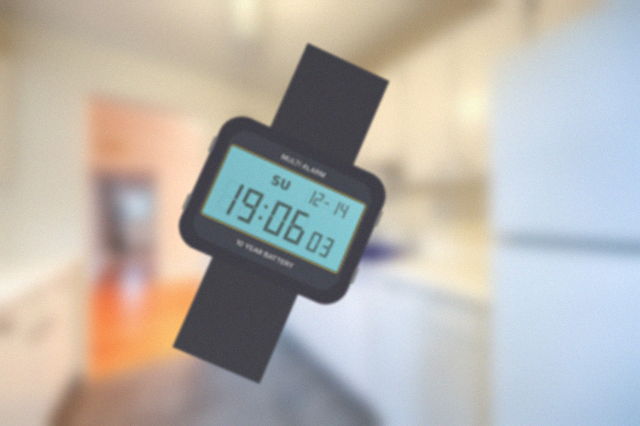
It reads 19:06:03
